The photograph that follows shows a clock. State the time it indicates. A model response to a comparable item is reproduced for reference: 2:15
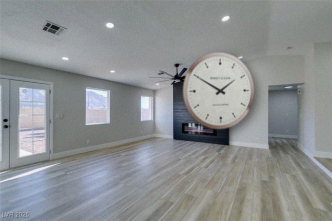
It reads 1:50
